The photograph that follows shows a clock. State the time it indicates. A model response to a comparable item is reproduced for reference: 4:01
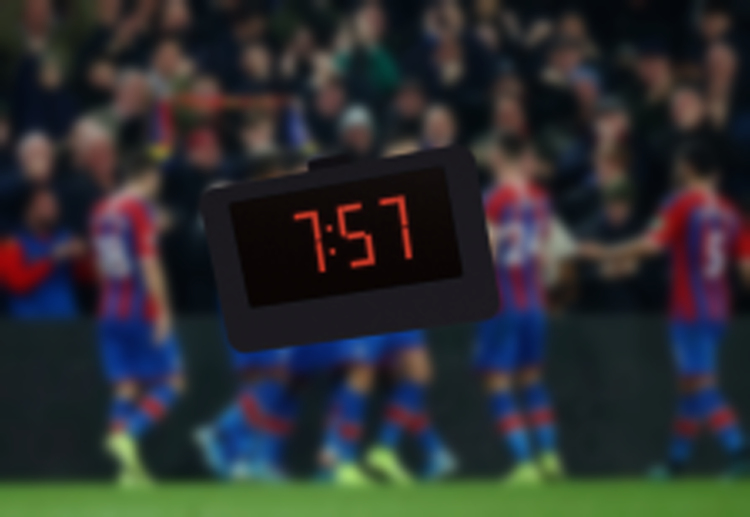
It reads 7:57
